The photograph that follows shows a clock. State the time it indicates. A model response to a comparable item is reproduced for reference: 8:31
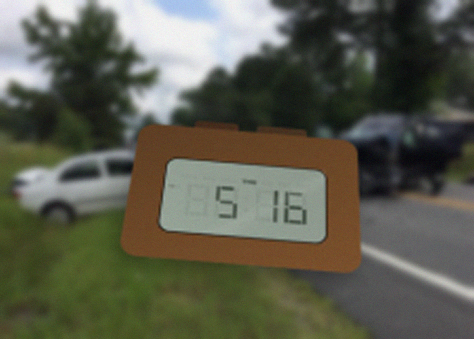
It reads 5:16
